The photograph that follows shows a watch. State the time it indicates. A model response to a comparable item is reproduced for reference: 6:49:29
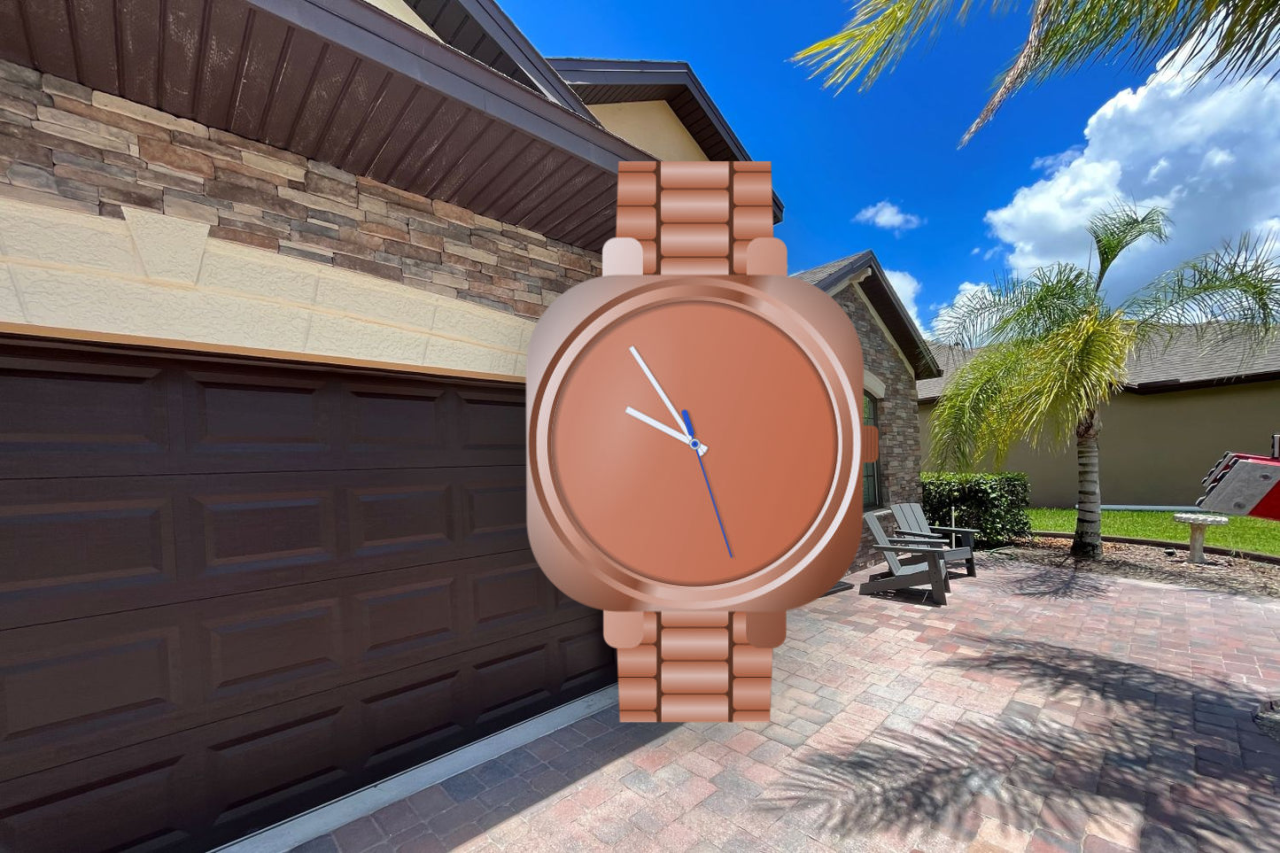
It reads 9:54:27
